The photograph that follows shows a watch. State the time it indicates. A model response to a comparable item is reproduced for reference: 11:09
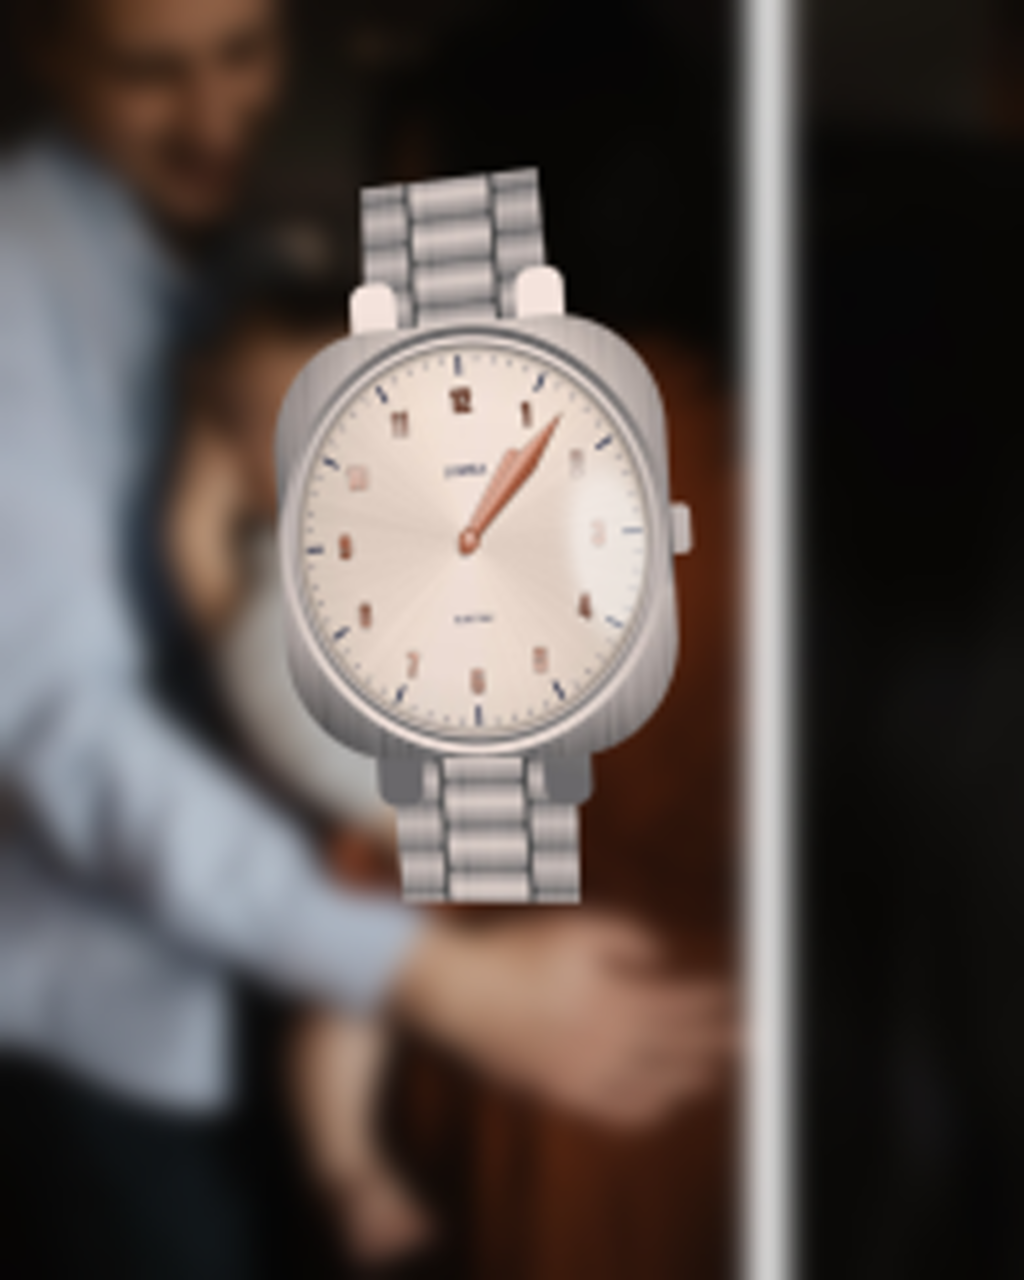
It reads 1:07
